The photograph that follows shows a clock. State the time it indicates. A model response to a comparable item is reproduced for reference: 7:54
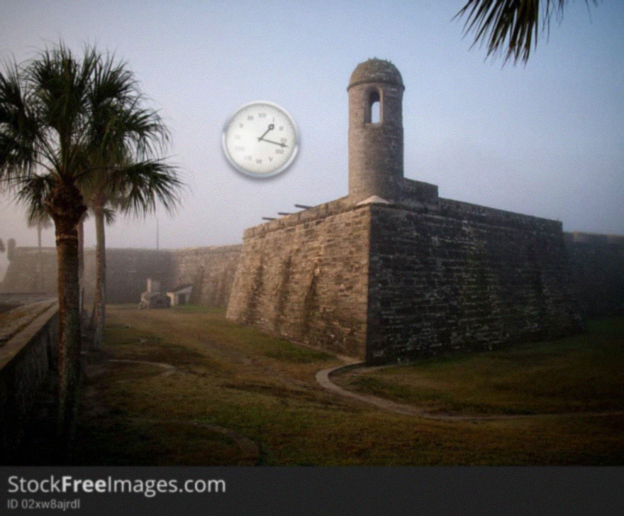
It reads 1:17
